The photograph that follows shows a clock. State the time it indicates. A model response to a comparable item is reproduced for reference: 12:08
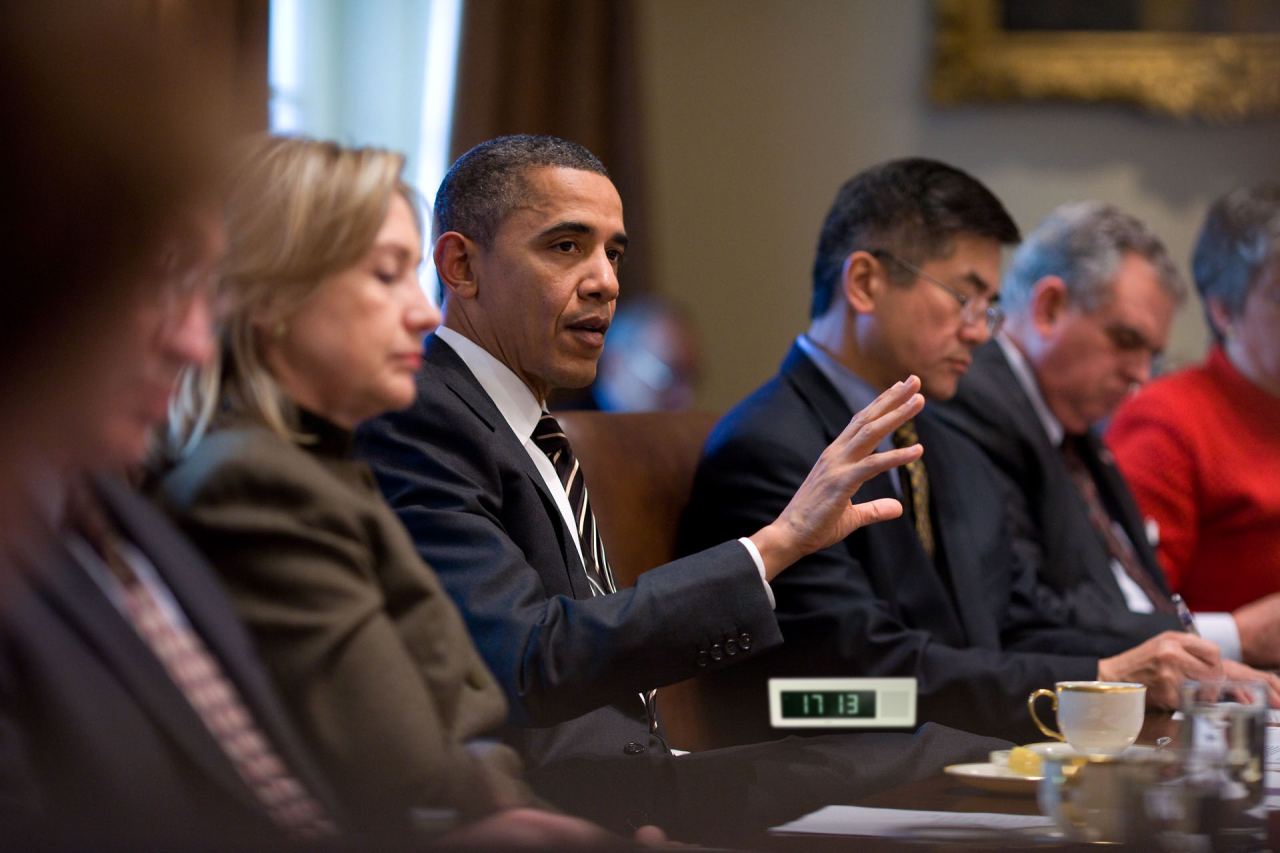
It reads 17:13
